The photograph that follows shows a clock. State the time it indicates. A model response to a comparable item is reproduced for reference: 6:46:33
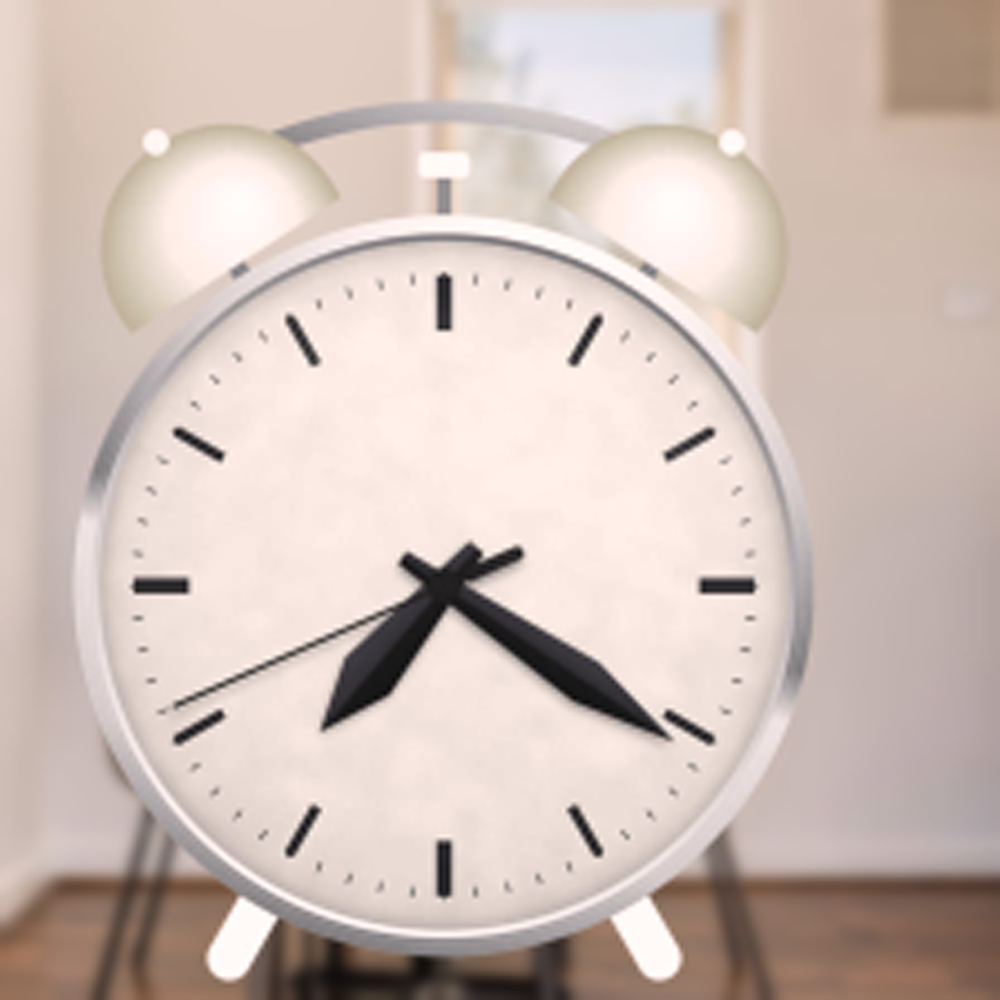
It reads 7:20:41
